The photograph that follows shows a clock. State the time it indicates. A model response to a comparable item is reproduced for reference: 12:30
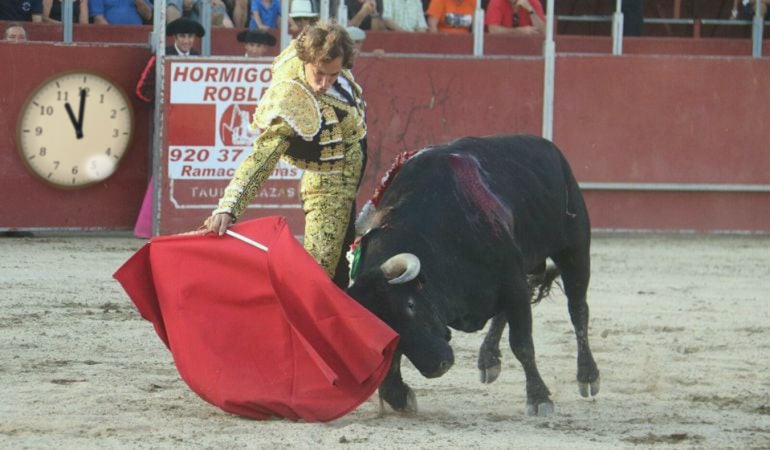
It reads 11:00
